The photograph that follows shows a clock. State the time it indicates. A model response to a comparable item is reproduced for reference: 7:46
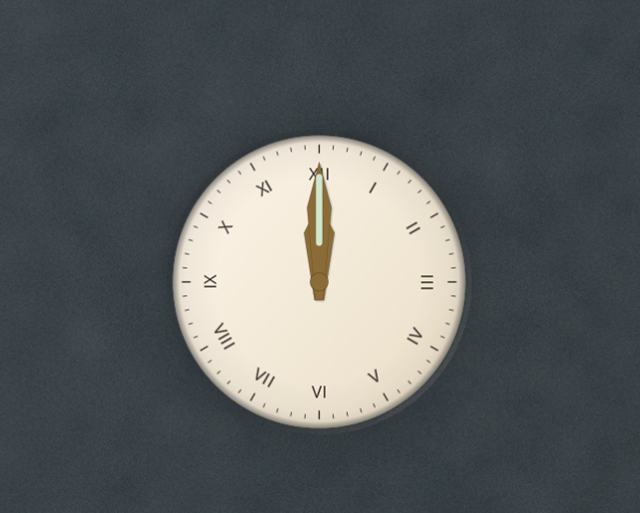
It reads 12:00
